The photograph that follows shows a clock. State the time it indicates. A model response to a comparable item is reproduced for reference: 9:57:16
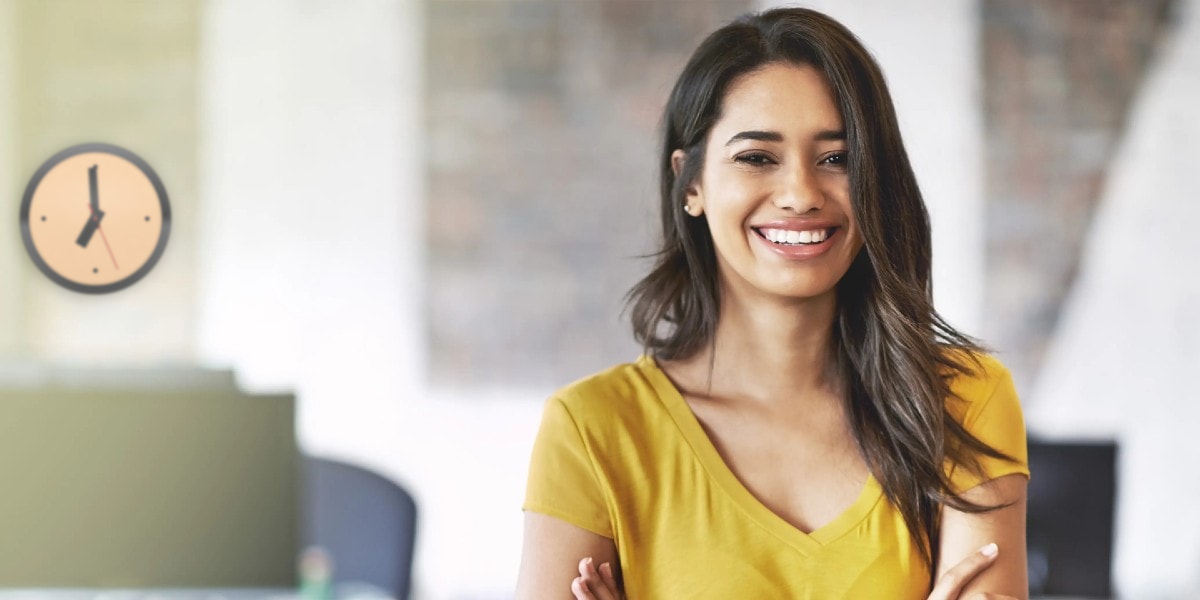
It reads 6:59:26
